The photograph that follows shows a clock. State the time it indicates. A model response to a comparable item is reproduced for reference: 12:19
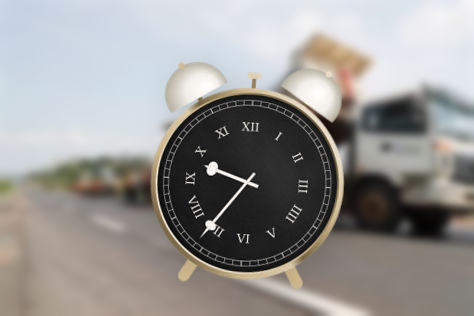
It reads 9:36
